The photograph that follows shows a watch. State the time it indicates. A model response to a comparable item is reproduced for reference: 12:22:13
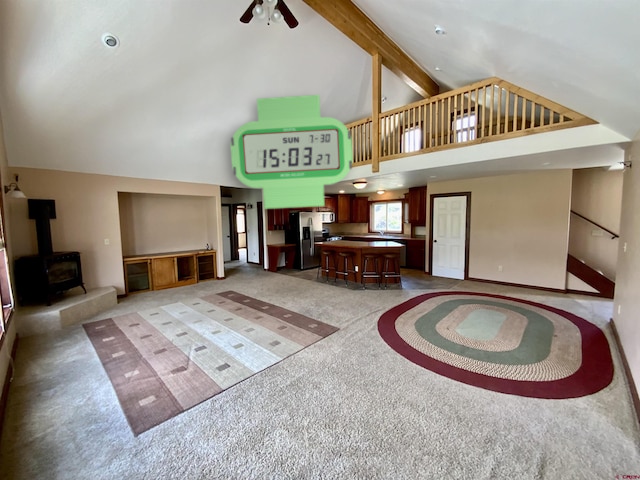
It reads 15:03:27
